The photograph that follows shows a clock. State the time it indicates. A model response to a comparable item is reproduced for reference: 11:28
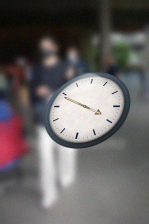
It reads 3:49
